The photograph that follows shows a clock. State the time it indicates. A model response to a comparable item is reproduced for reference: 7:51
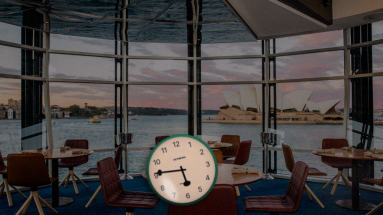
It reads 5:46
